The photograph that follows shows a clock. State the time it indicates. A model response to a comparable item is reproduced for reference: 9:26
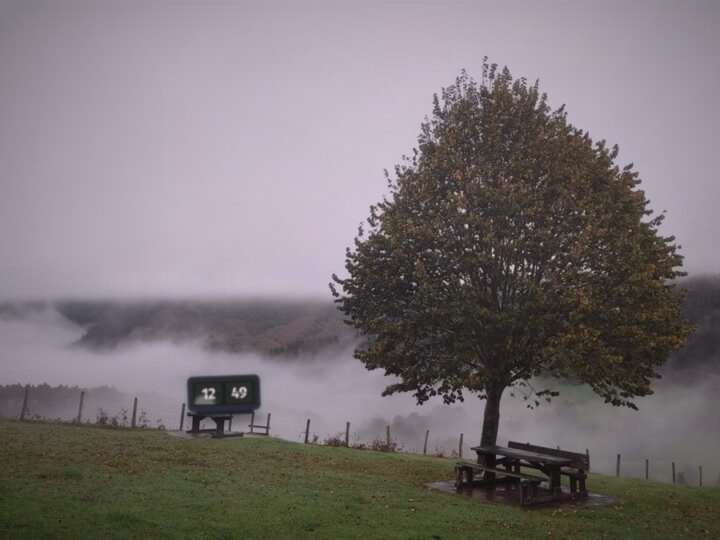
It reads 12:49
